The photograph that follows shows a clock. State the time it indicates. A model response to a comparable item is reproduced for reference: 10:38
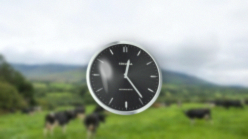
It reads 12:24
